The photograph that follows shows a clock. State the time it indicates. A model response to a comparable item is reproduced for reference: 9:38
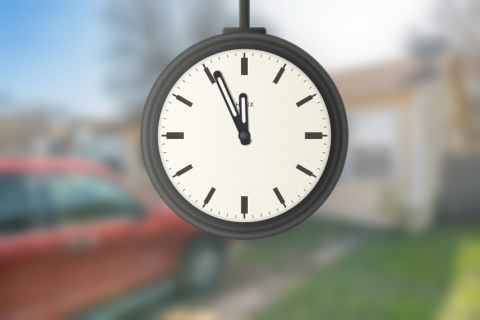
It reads 11:56
